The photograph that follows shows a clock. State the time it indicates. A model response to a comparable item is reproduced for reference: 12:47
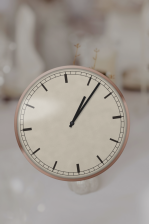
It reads 1:07
